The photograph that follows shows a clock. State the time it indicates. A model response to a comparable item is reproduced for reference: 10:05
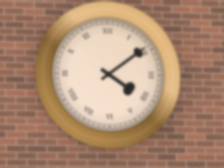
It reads 4:09
